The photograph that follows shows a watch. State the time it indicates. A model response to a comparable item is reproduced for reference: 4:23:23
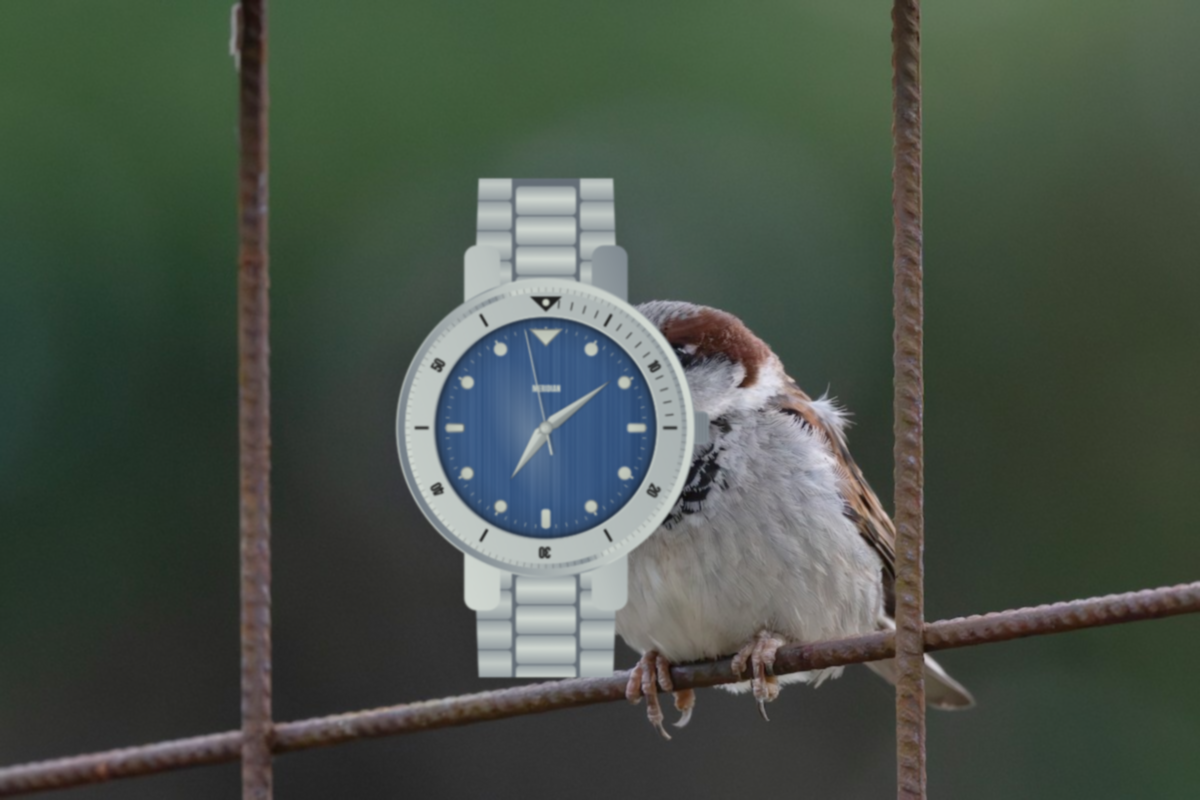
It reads 7:08:58
